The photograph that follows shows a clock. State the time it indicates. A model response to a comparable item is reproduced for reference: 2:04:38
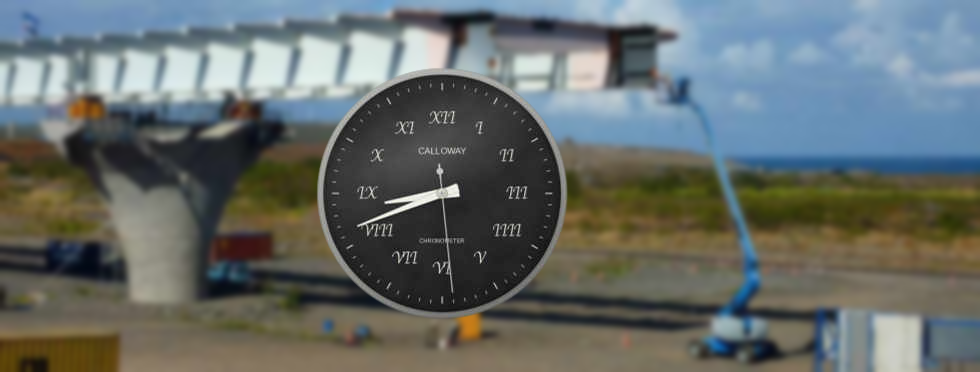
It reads 8:41:29
